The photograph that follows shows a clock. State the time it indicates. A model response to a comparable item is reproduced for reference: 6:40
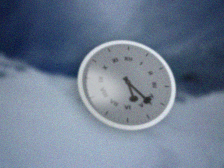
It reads 5:22
